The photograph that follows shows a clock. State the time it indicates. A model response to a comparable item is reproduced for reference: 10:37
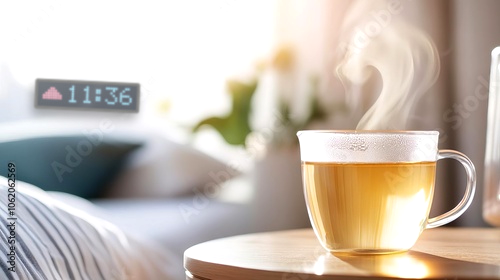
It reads 11:36
